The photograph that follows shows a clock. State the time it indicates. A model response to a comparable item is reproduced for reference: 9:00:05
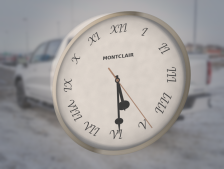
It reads 5:29:24
